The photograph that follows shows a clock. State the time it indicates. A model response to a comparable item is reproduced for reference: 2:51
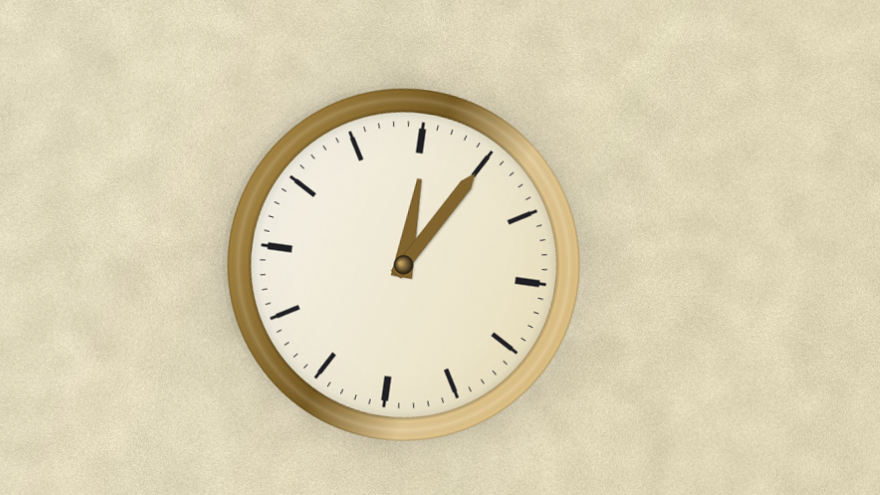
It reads 12:05
